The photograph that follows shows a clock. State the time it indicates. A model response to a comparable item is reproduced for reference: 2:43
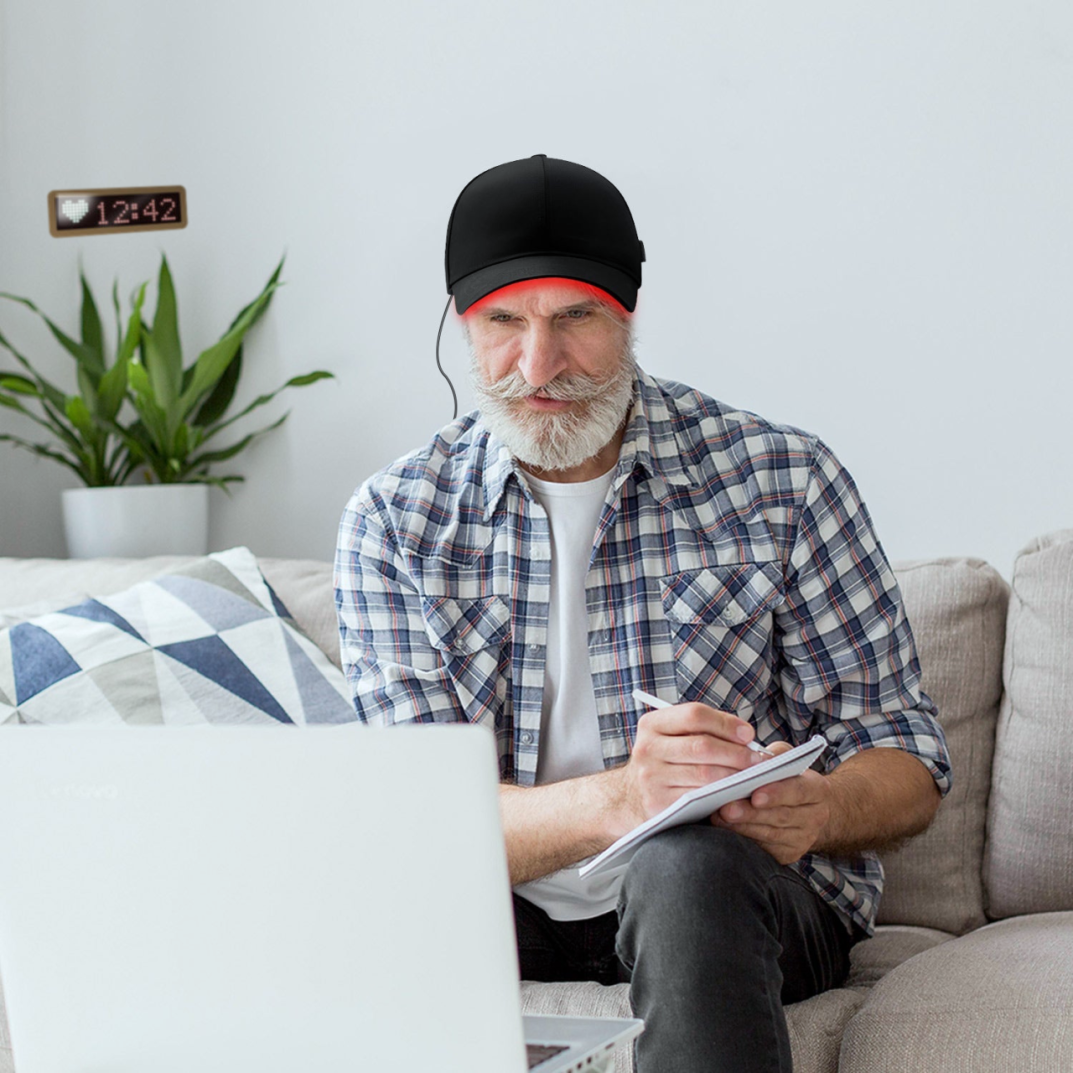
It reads 12:42
